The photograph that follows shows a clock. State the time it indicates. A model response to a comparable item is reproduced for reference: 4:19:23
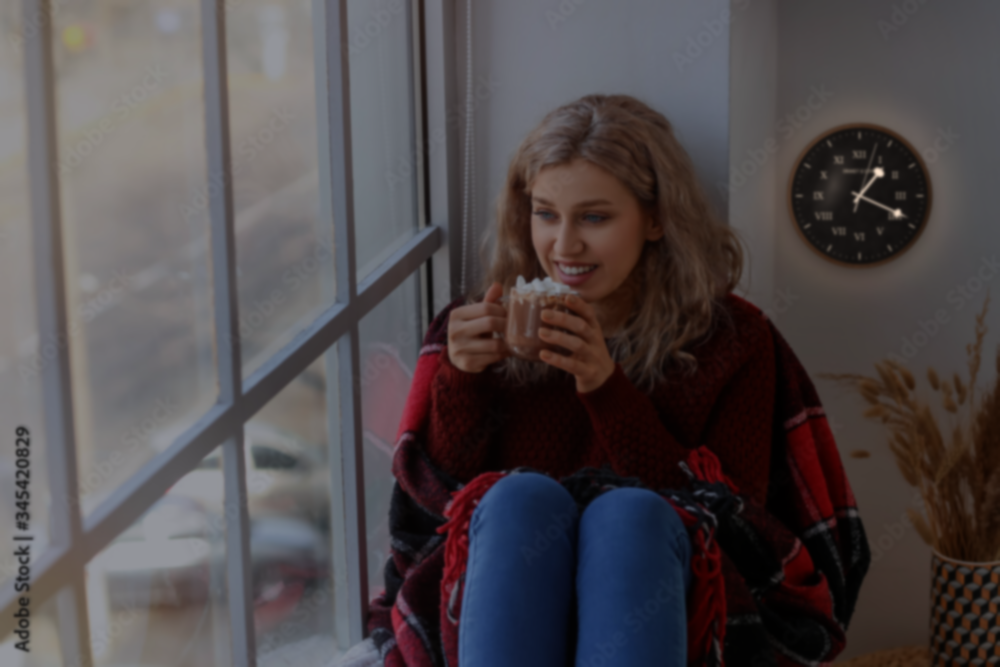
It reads 1:19:03
